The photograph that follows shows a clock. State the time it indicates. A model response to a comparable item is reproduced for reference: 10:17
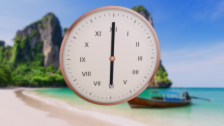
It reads 6:00
